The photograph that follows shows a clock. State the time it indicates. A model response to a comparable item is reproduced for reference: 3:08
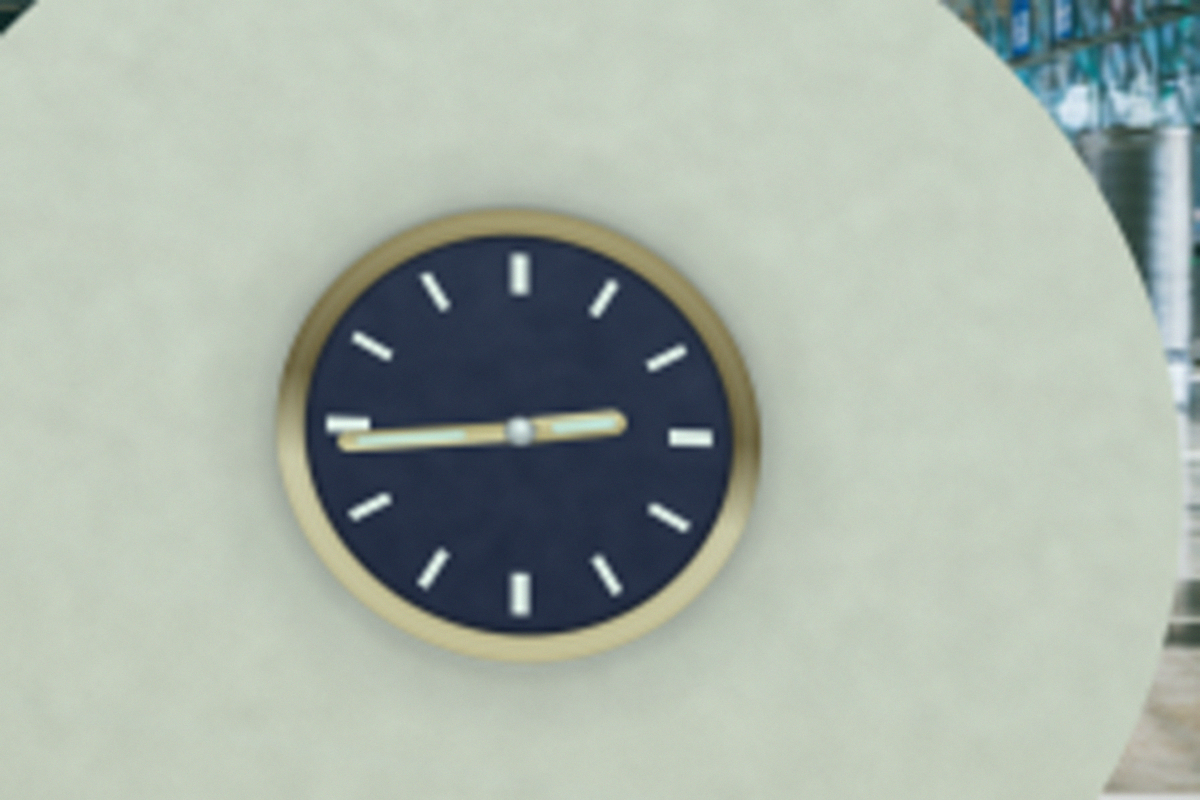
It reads 2:44
